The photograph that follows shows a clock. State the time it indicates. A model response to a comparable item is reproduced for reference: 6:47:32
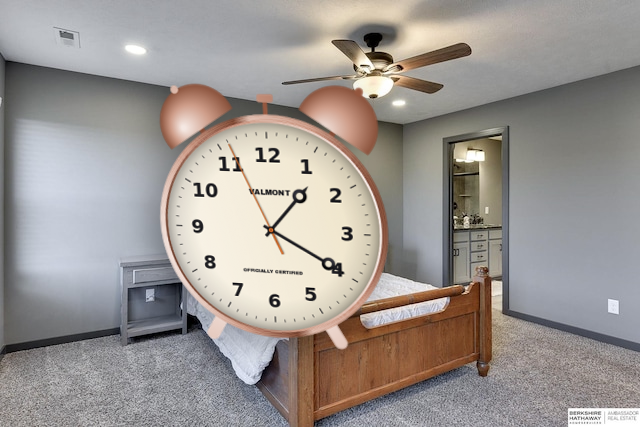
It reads 1:19:56
